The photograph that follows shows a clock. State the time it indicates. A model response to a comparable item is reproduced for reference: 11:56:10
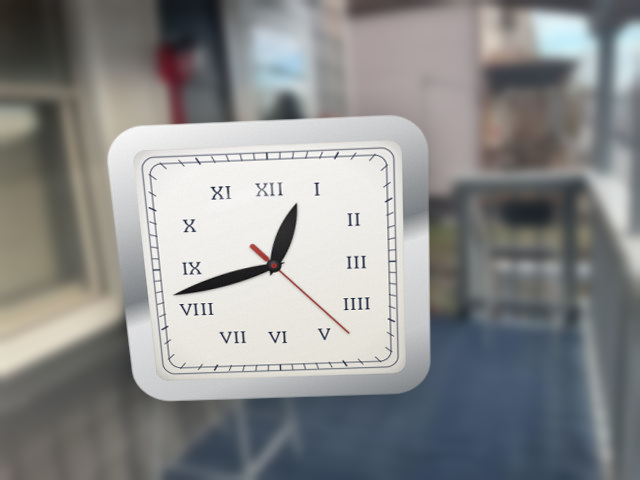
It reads 12:42:23
